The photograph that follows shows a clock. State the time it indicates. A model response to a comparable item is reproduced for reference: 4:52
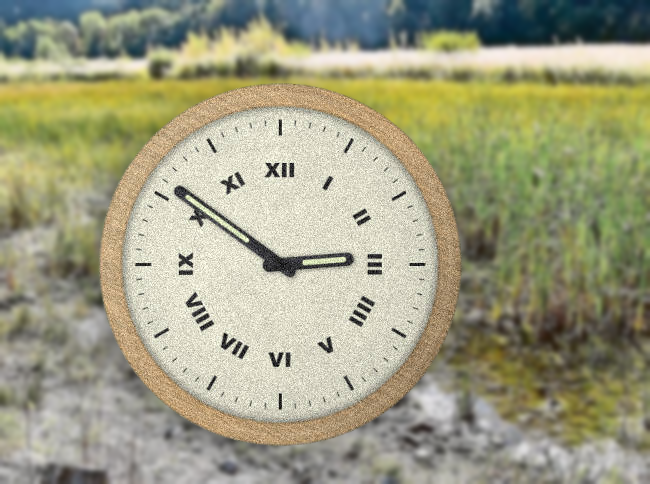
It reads 2:51
